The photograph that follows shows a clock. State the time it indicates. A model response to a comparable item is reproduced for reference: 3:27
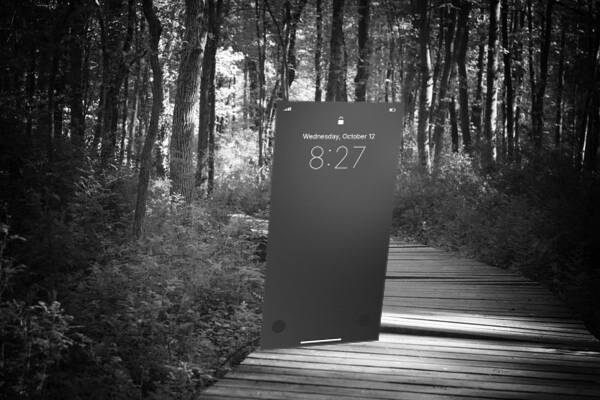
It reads 8:27
